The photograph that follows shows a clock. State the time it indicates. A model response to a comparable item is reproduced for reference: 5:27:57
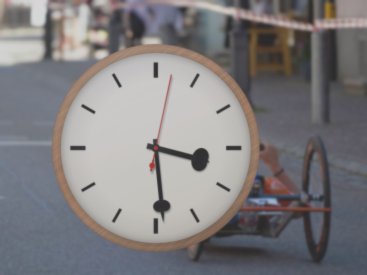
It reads 3:29:02
